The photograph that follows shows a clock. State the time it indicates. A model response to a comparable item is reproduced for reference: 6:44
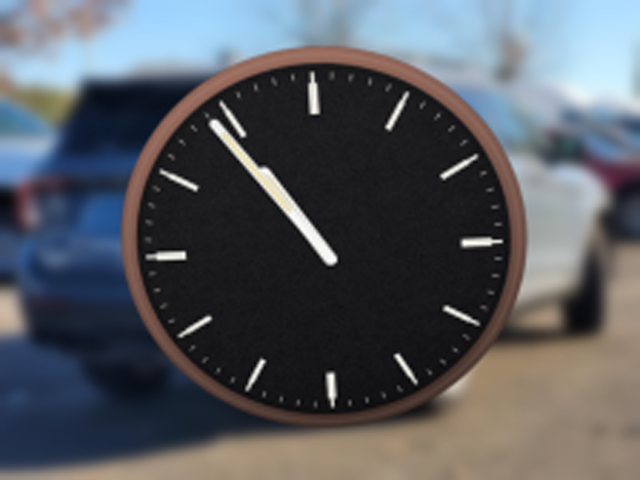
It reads 10:54
